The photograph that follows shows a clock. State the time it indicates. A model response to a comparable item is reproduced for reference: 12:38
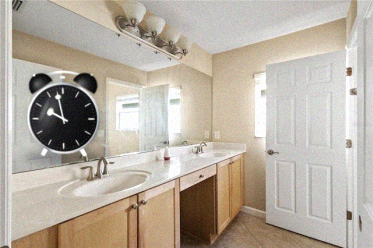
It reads 9:58
